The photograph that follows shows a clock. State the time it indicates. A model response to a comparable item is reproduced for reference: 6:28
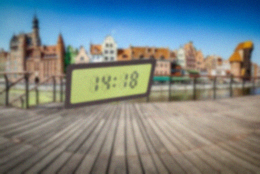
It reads 14:18
